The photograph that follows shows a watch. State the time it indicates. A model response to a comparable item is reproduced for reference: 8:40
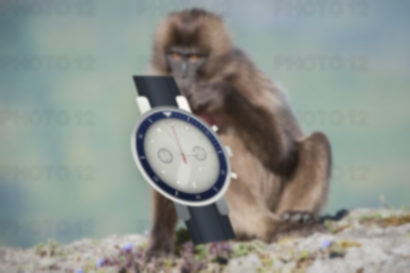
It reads 2:57
